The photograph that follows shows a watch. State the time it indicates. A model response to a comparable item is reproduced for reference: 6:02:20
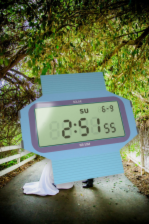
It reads 2:51:55
